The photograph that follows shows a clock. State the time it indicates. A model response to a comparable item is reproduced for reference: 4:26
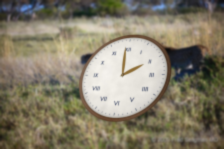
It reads 1:59
